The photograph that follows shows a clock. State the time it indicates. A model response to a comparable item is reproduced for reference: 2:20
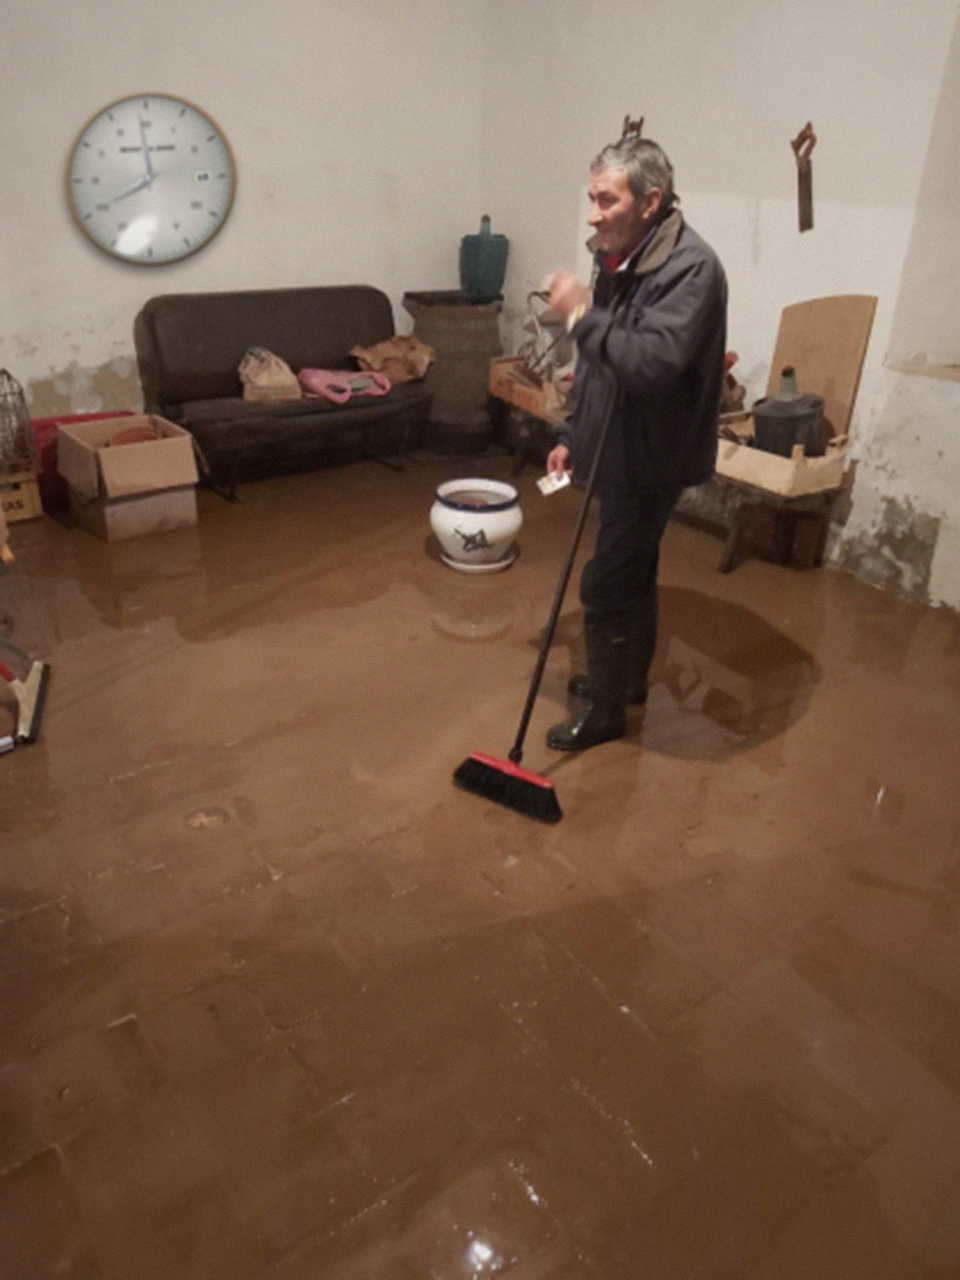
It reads 7:59
